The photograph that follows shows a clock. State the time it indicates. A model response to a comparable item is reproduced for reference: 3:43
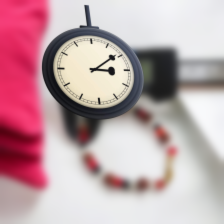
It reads 3:09
